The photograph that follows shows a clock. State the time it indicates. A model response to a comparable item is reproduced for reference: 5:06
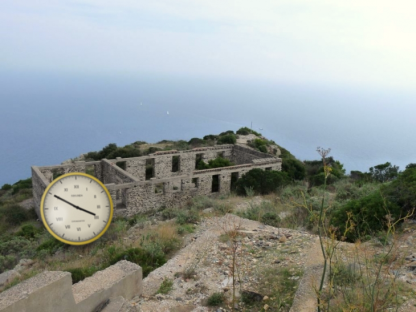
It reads 3:50
